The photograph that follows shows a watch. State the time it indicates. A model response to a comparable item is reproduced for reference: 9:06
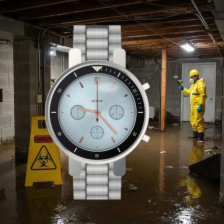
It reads 9:23
